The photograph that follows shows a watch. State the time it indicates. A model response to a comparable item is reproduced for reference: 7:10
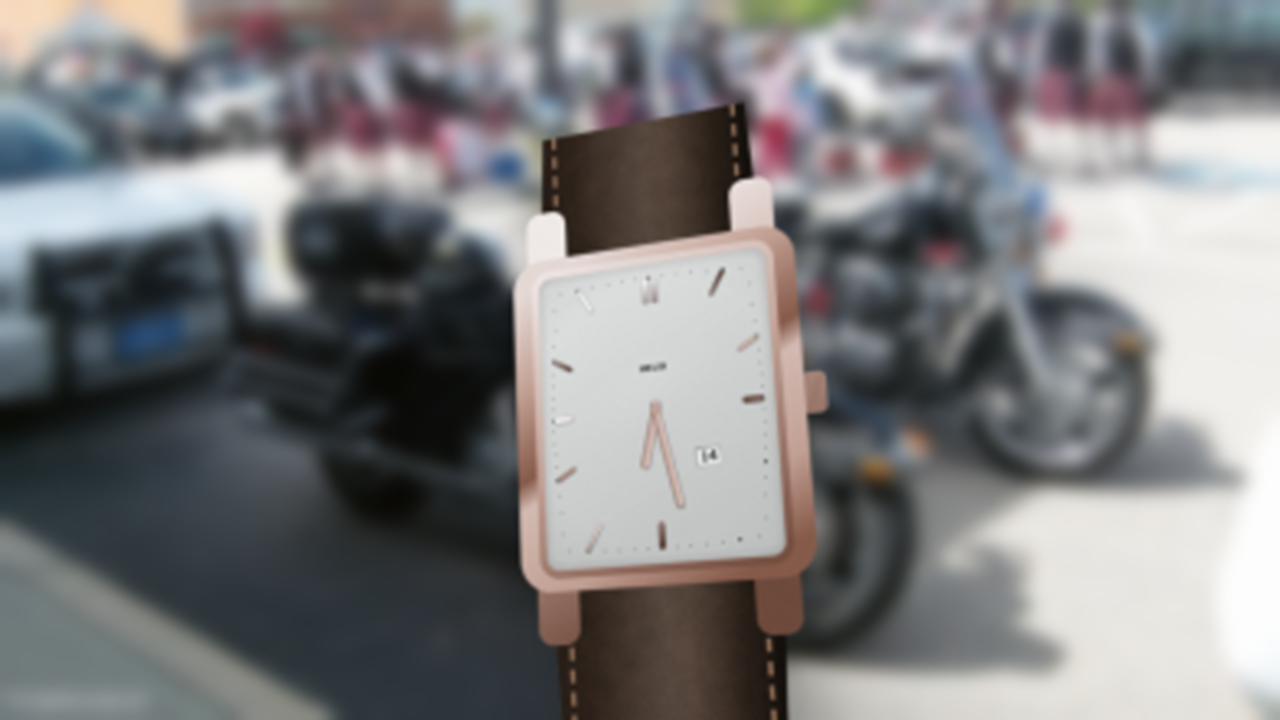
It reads 6:28
